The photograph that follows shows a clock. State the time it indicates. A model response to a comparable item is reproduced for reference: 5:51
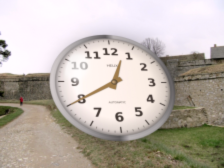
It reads 12:40
